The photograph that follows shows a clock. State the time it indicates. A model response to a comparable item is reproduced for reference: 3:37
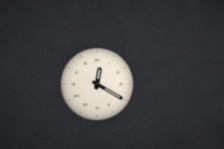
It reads 12:20
